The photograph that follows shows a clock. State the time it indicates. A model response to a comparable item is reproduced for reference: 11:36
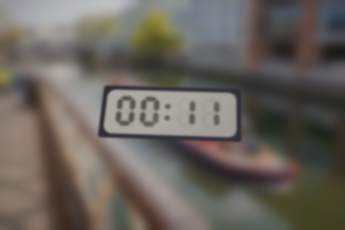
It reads 0:11
